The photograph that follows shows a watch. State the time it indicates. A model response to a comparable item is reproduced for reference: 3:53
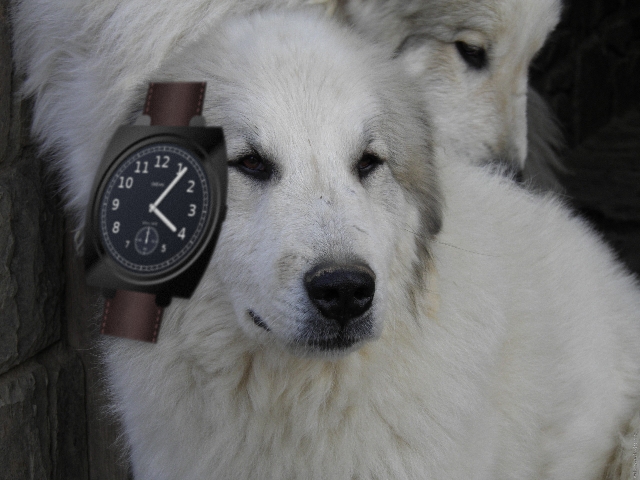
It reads 4:06
